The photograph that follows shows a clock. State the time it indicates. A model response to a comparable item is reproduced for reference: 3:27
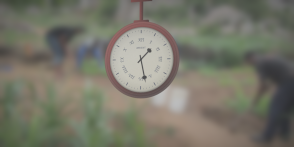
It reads 1:28
